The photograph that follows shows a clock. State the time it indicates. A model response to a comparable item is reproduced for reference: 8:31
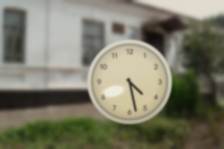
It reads 4:28
